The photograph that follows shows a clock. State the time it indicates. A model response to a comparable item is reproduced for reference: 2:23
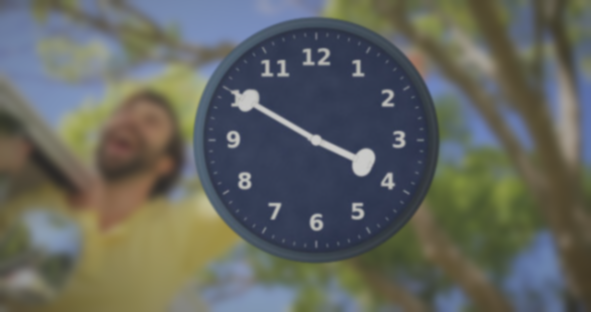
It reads 3:50
